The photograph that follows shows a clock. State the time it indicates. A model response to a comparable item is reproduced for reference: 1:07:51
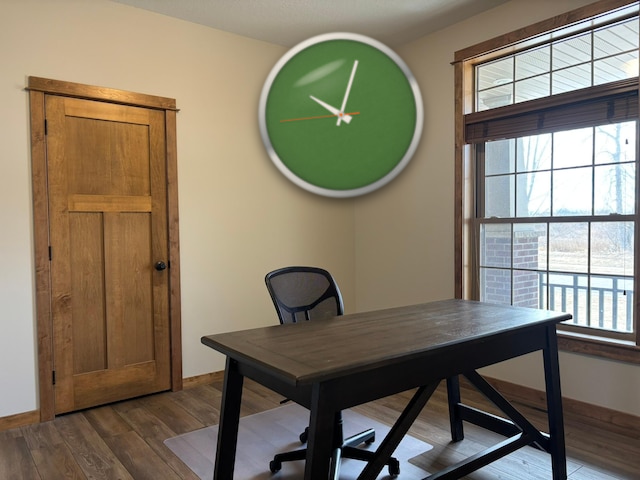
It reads 10:02:44
